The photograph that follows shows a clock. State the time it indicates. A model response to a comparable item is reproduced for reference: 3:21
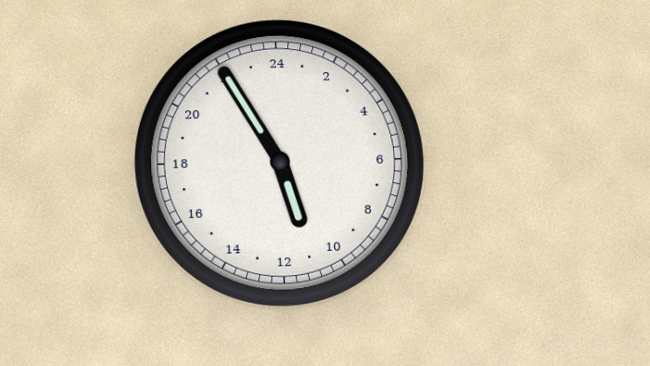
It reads 10:55
